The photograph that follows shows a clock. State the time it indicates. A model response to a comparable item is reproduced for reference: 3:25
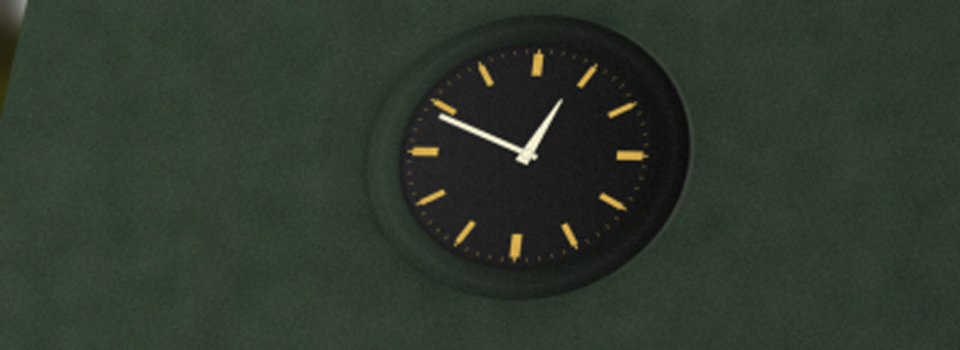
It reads 12:49
